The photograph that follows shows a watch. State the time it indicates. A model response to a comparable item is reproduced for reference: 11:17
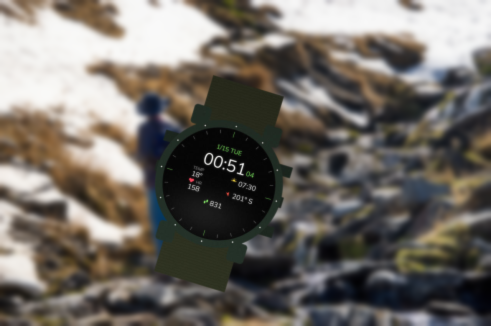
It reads 0:51
